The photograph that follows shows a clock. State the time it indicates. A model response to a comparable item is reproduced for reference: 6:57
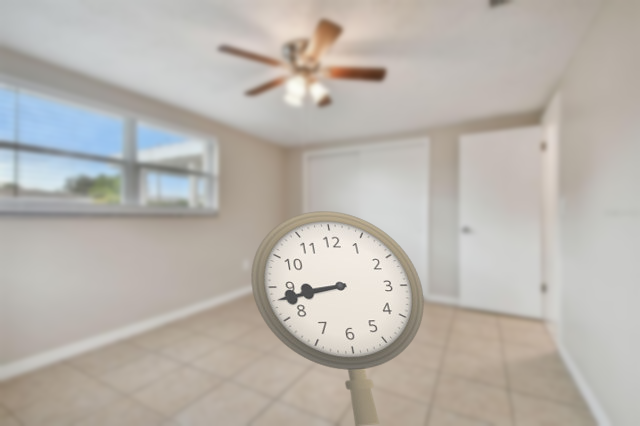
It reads 8:43
